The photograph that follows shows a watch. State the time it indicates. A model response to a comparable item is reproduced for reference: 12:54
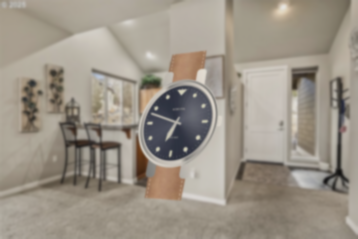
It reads 6:48
